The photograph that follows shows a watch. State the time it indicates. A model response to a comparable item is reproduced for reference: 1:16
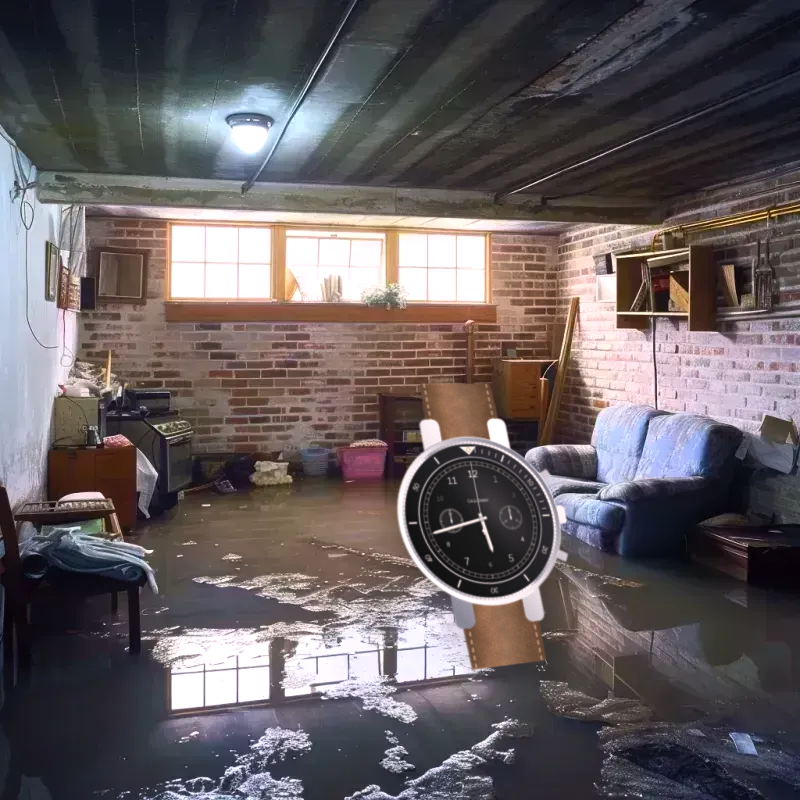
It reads 5:43
